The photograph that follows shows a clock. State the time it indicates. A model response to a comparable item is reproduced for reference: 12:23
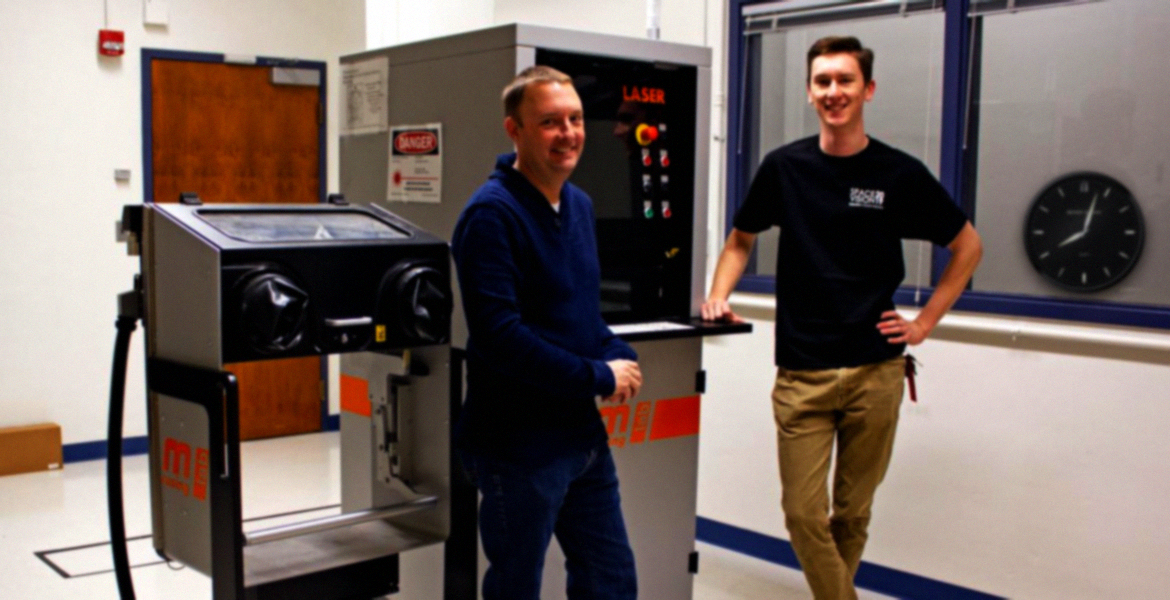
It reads 8:03
